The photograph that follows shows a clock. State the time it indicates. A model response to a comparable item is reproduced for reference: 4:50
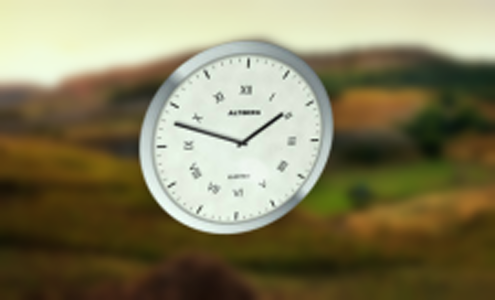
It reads 1:48
